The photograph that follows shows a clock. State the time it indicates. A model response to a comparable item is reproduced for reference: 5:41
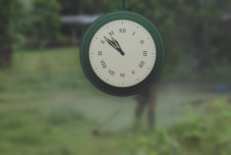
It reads 10:52
